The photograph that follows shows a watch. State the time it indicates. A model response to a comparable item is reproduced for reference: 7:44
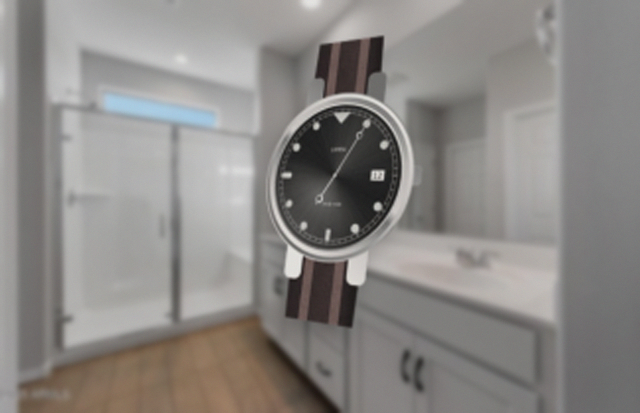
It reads 7:05
